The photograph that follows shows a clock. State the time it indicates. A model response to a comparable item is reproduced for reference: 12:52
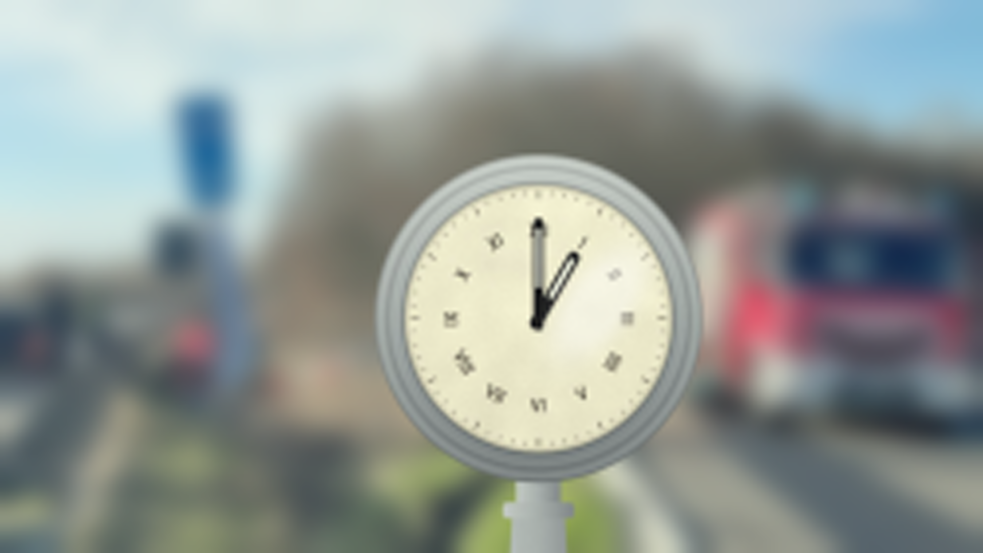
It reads 1:00
